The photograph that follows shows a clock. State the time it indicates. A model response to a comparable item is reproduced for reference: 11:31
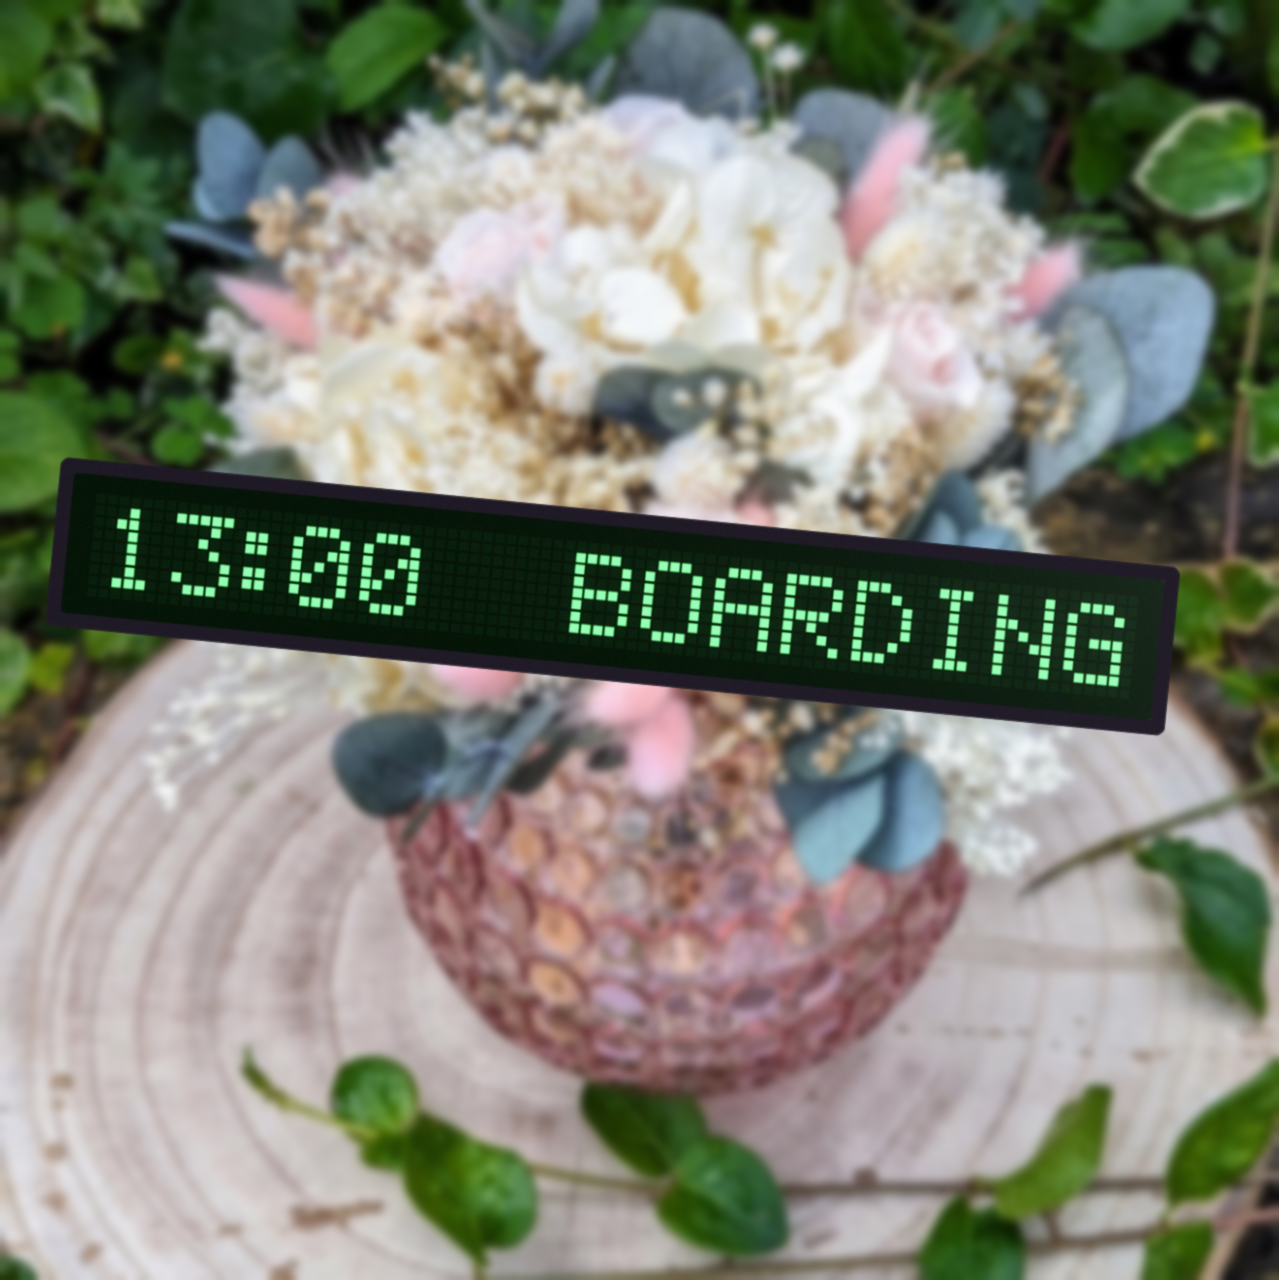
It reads 13:00
